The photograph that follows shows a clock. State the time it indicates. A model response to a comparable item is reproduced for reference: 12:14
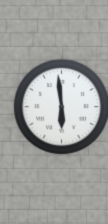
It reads 5:59
